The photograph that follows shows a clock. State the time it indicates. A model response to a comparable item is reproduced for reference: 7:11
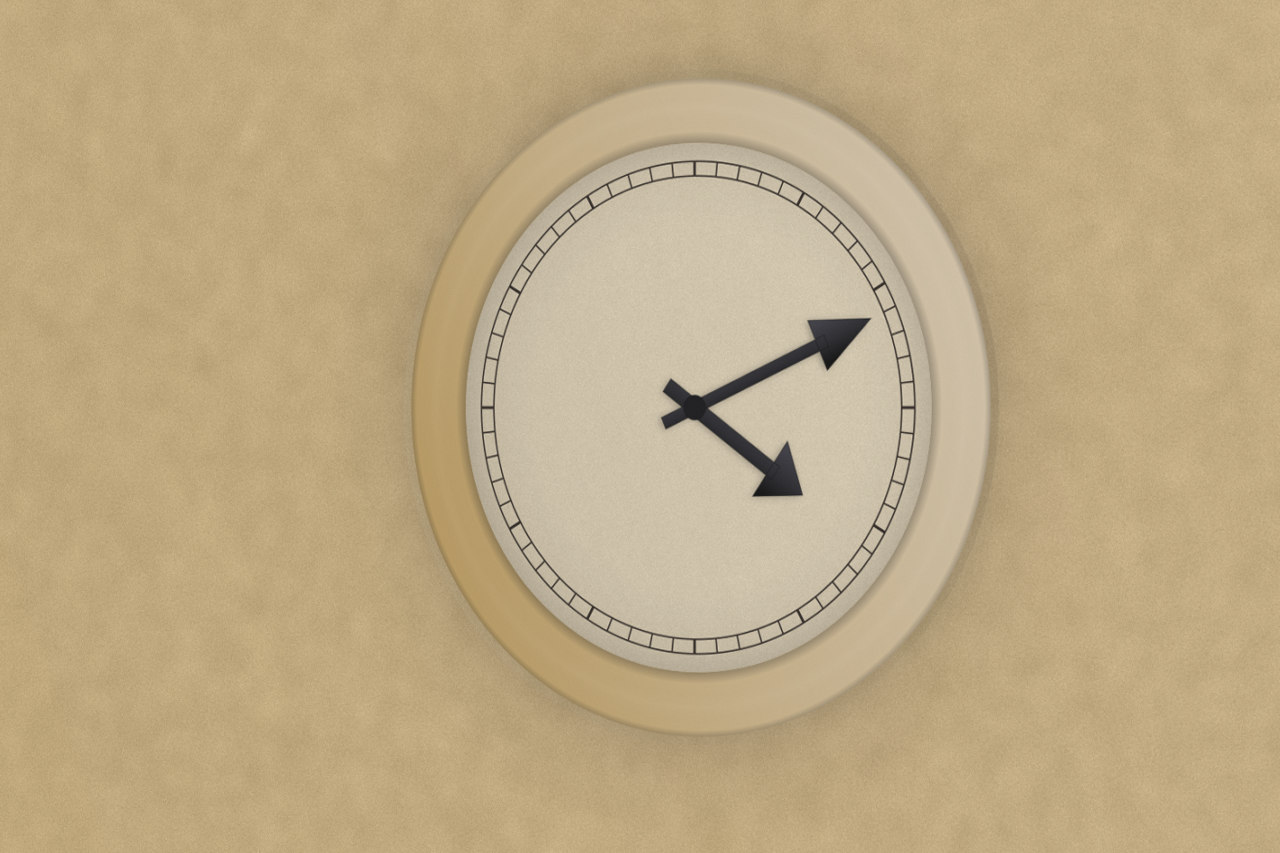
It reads 4:11
